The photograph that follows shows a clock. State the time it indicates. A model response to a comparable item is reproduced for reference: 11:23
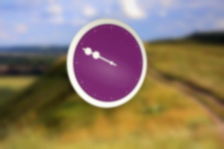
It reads 9:49
